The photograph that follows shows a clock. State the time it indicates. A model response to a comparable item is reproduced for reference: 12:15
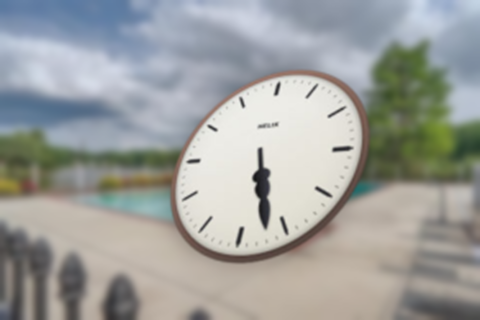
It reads 5:27
